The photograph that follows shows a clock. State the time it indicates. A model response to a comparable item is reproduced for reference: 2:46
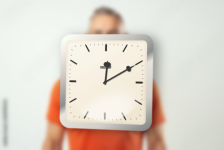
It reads 12:10
